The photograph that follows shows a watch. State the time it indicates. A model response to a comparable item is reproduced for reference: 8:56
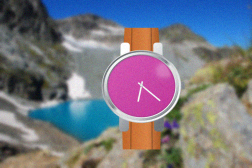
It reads 6:22
